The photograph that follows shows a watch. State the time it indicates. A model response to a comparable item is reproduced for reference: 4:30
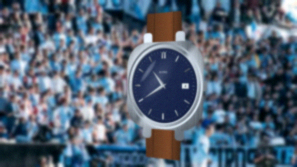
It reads 10:40
